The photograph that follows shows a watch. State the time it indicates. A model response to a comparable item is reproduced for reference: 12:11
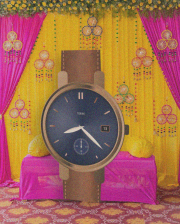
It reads 8:22
